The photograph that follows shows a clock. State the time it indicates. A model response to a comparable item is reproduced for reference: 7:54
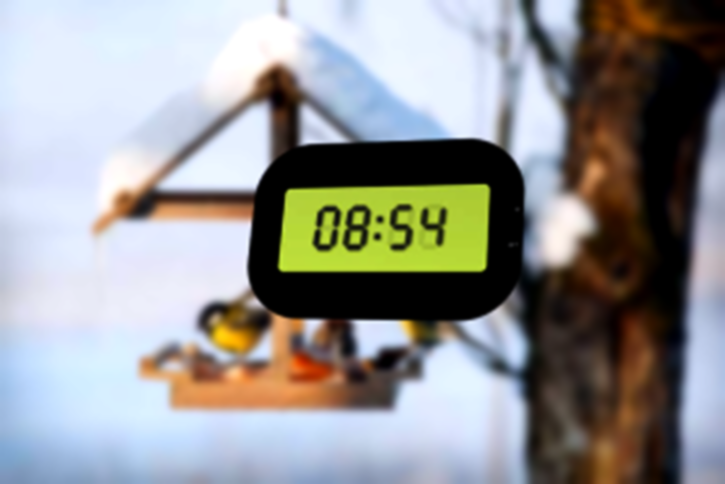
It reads 8:54
